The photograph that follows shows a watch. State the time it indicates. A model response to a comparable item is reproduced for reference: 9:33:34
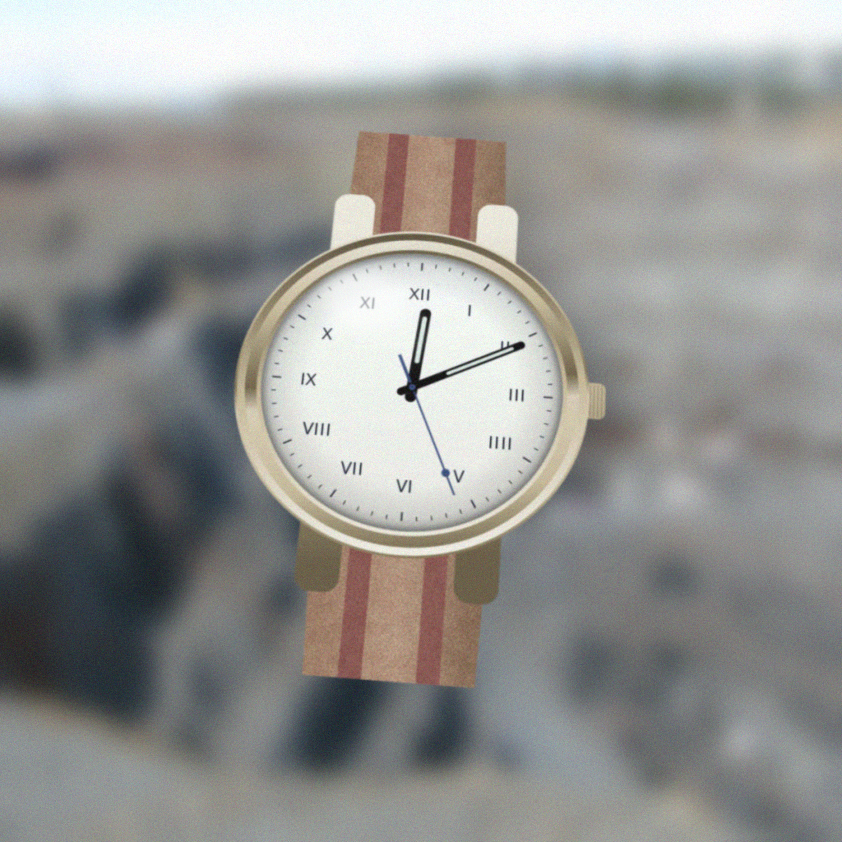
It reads 12:10:26
